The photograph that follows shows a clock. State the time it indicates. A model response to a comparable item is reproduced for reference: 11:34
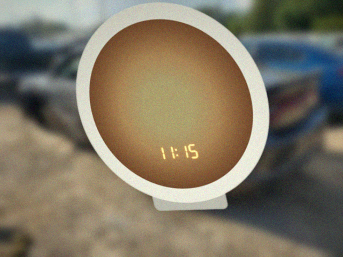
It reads 11:15
